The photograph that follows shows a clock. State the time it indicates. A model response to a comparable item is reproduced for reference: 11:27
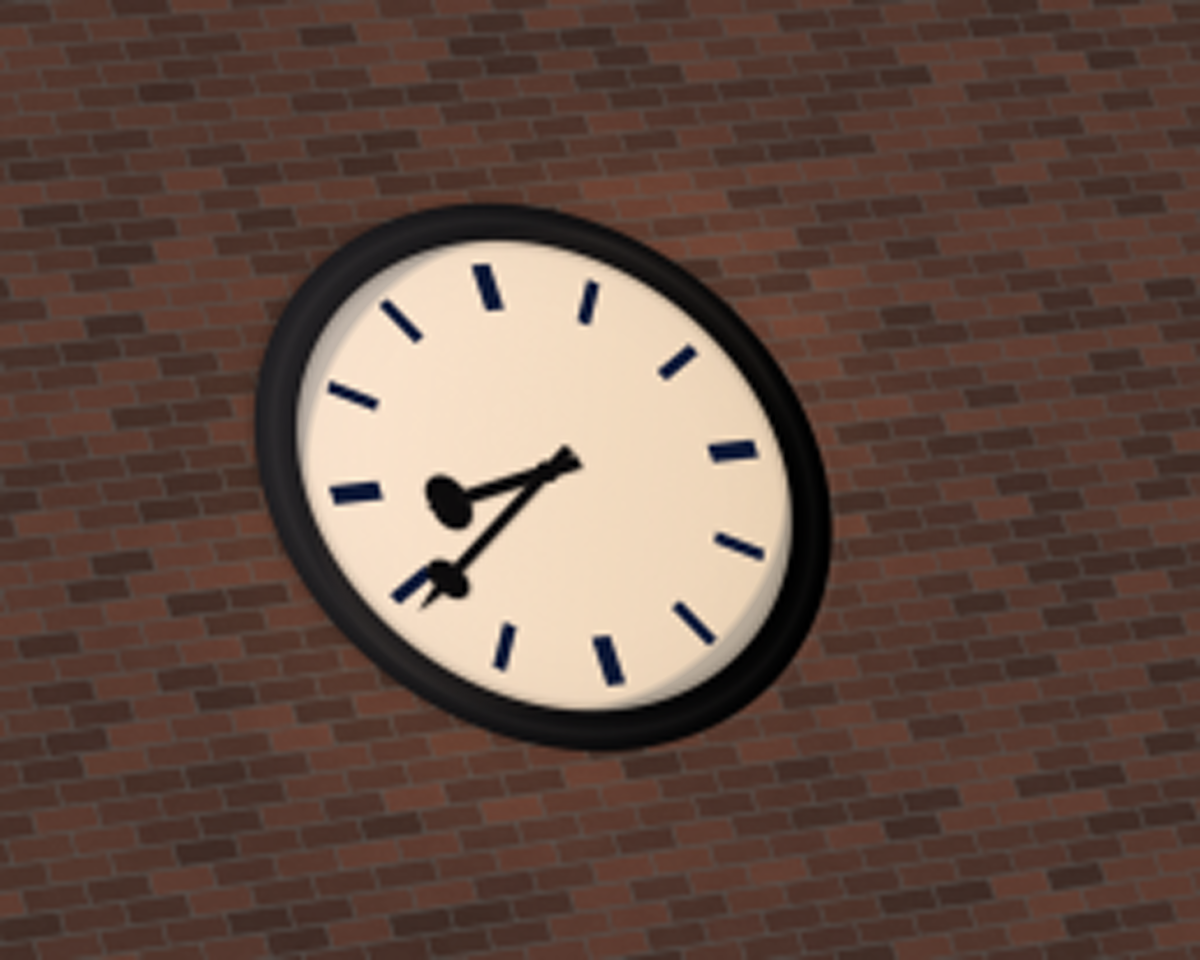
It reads 8:39
